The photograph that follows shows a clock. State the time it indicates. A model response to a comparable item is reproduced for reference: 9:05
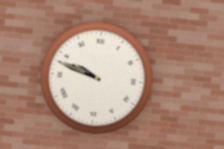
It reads 9:48
